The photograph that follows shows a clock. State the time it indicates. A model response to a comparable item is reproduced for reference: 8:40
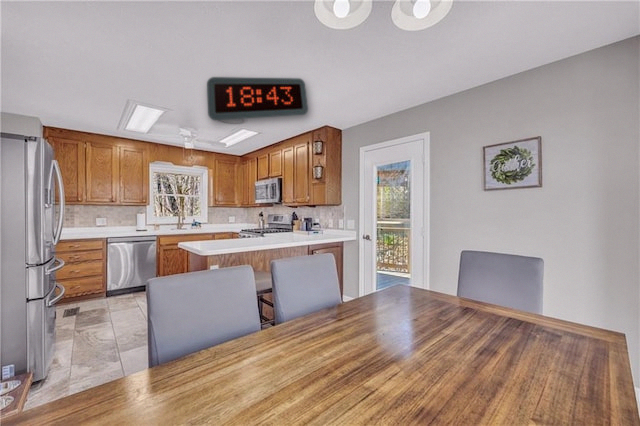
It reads 18:43
